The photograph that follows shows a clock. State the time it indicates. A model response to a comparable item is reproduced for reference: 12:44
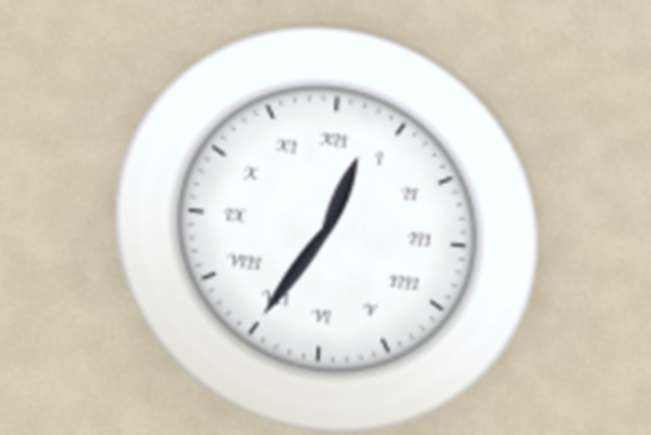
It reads 12:35
